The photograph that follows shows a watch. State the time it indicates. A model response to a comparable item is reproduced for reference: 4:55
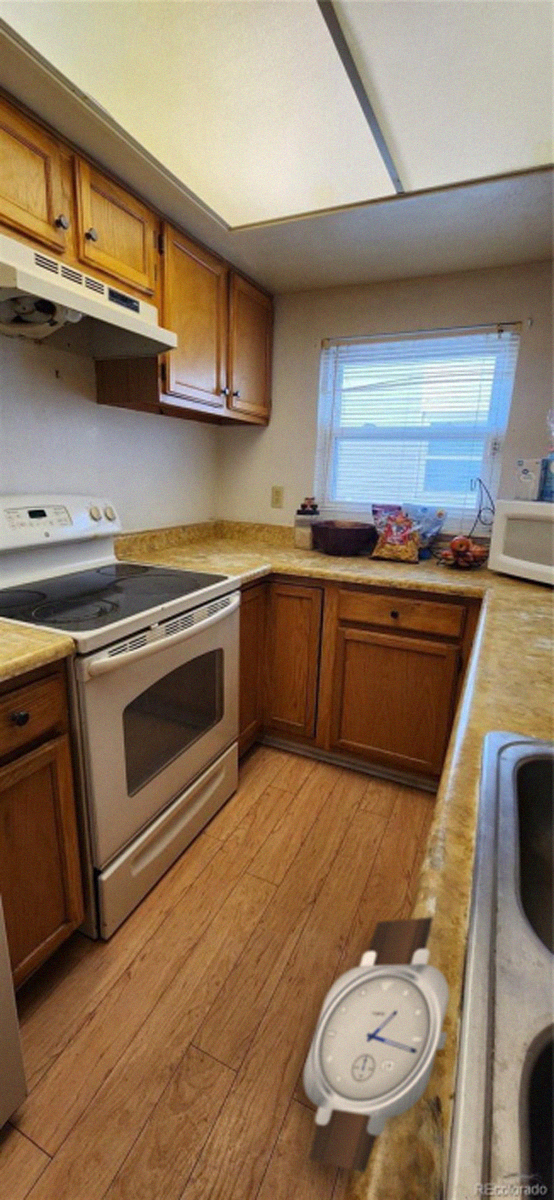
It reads 1:17
